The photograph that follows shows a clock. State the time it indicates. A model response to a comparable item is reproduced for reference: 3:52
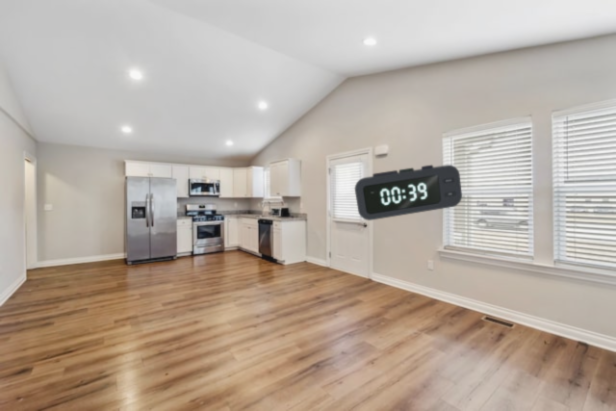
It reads 0:39
